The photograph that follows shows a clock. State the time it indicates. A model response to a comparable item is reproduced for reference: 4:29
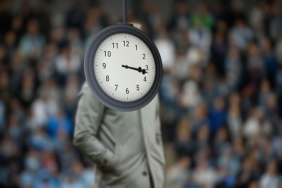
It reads 3:17
